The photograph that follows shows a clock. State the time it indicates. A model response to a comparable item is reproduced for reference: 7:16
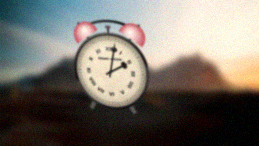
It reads 2:02
